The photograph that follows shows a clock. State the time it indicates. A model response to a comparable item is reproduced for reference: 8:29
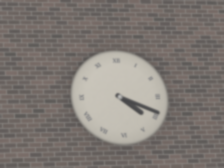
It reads 4:19
